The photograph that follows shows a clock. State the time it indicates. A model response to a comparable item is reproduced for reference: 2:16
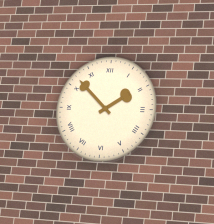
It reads 1:52
